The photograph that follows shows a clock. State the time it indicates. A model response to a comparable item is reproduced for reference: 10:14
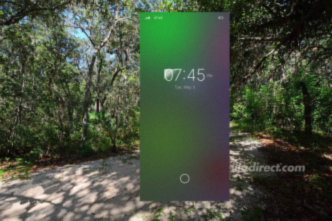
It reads 7:45
